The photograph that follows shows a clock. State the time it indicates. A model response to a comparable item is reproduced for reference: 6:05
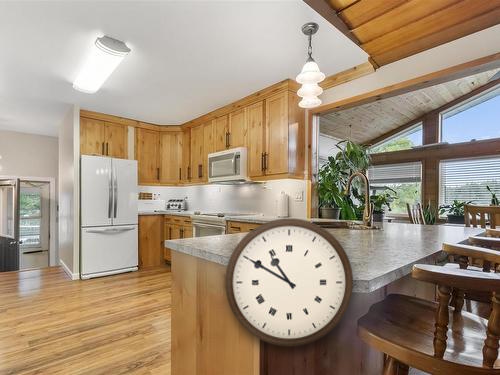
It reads 10:50
